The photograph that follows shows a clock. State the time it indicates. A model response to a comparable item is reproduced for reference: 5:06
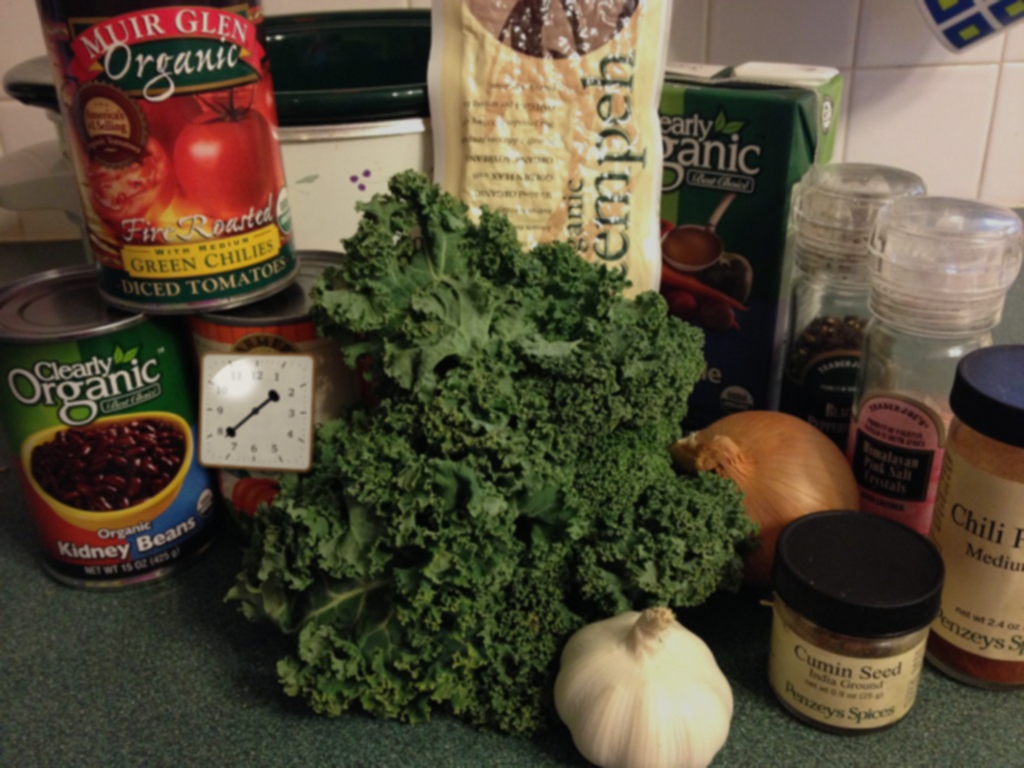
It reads 1:38
